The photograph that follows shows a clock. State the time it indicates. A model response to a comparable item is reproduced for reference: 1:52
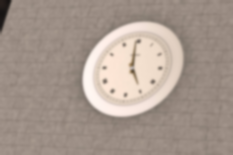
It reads 4:59
